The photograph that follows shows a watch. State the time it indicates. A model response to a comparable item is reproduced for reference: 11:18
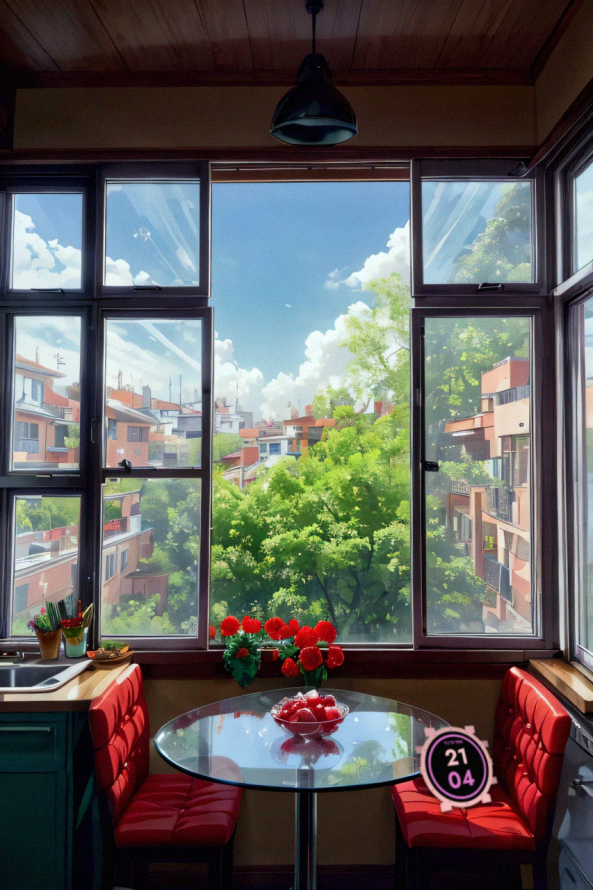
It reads 21:04
